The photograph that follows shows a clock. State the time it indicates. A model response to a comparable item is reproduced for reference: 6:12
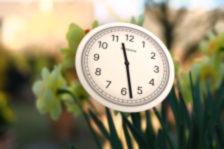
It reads 11:28
